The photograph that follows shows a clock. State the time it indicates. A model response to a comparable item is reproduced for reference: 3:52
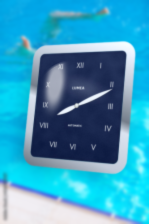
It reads 8:11
